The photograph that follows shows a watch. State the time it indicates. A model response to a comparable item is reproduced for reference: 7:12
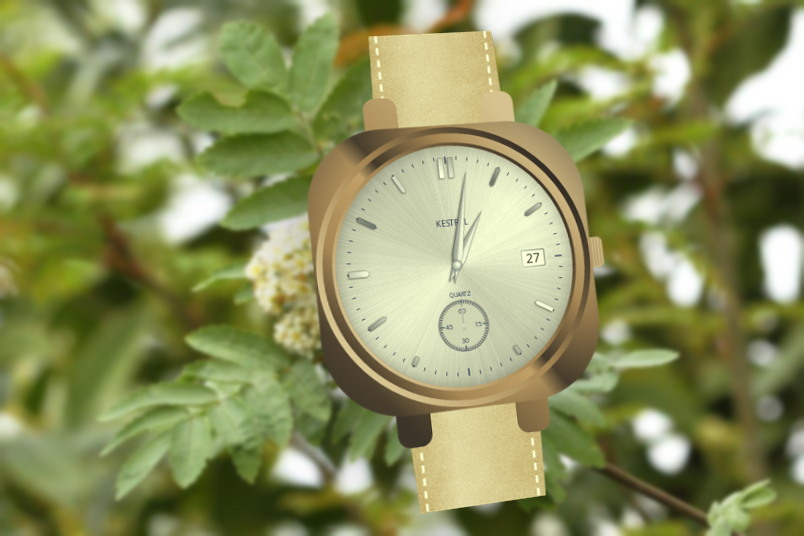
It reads 1:02
